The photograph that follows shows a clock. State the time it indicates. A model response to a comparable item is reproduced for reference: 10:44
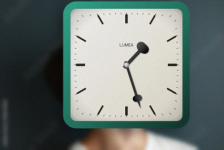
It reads 1:27
